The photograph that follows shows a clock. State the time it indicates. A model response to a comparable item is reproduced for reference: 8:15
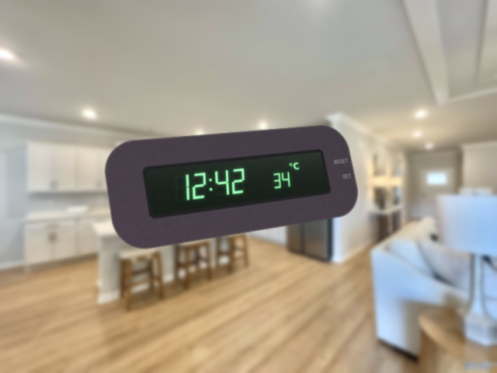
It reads 12:42
